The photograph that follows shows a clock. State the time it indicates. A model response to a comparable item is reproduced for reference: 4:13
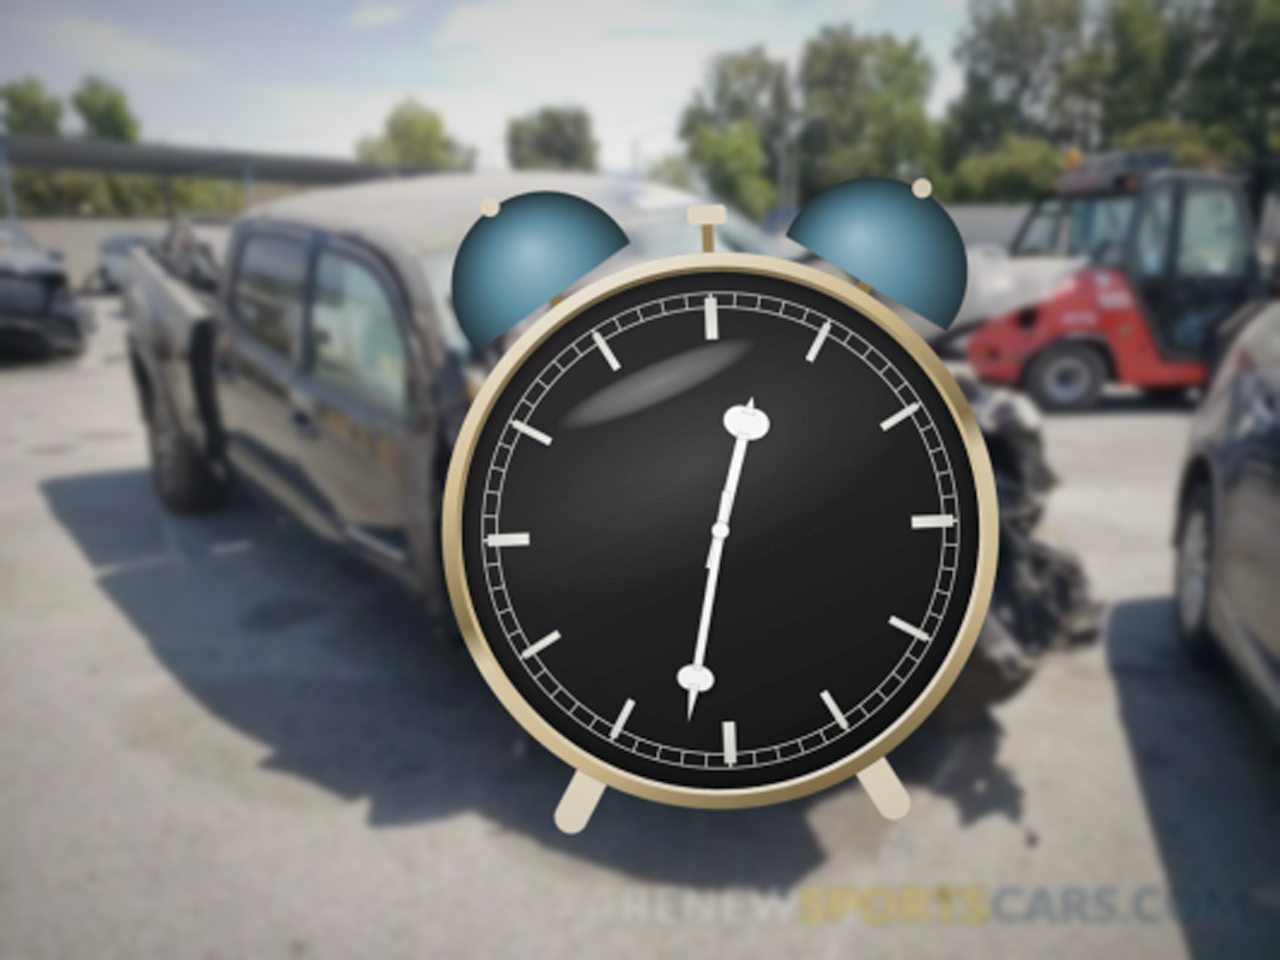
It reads 12:32
